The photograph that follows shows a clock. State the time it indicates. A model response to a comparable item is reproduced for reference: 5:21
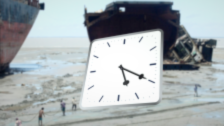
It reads 5:20
